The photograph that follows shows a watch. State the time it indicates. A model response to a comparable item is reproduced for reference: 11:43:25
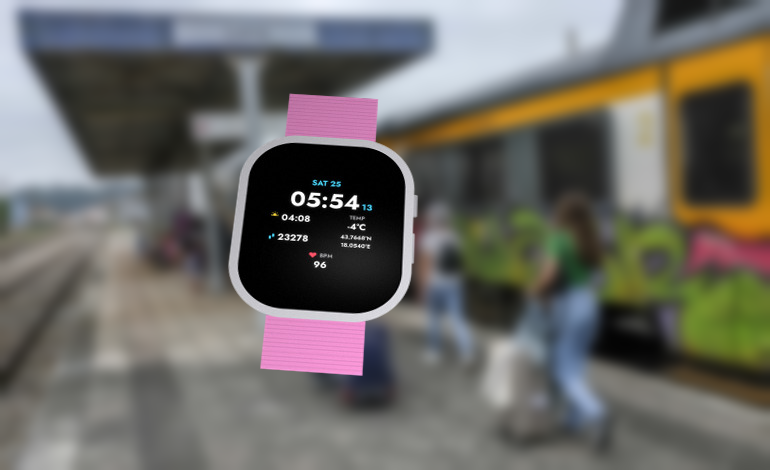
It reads 5:54:13
